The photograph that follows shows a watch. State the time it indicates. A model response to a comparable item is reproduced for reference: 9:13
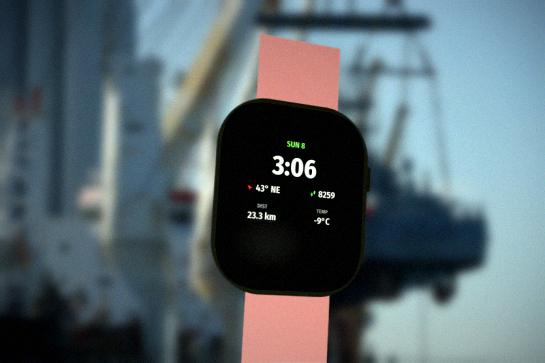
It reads 3:06
